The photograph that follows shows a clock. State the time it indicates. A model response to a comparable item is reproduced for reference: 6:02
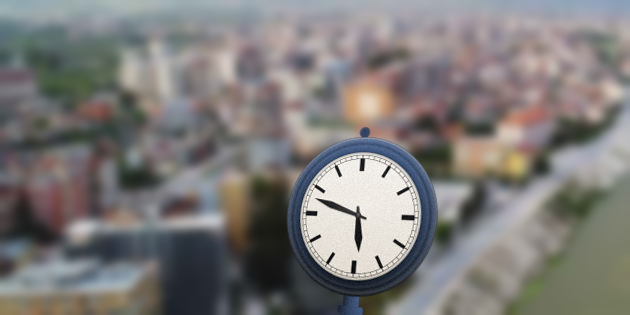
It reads 5:48
